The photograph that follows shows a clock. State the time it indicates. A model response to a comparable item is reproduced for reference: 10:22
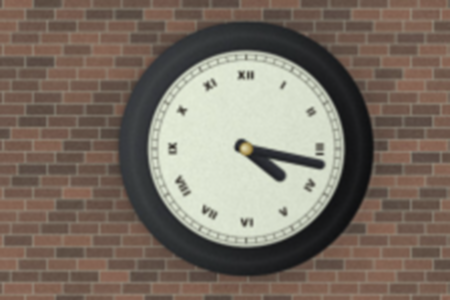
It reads 4:17
